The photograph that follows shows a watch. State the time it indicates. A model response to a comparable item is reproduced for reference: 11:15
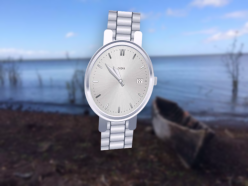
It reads 10:52
